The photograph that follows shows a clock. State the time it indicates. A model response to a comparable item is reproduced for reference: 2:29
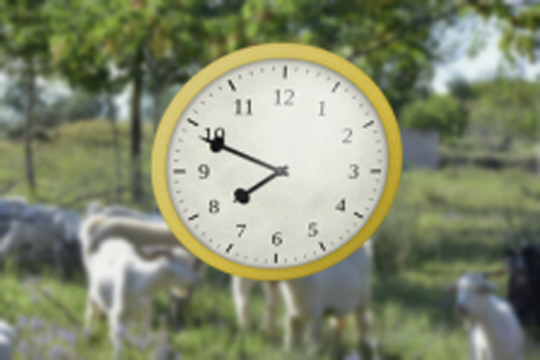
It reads 7:49
